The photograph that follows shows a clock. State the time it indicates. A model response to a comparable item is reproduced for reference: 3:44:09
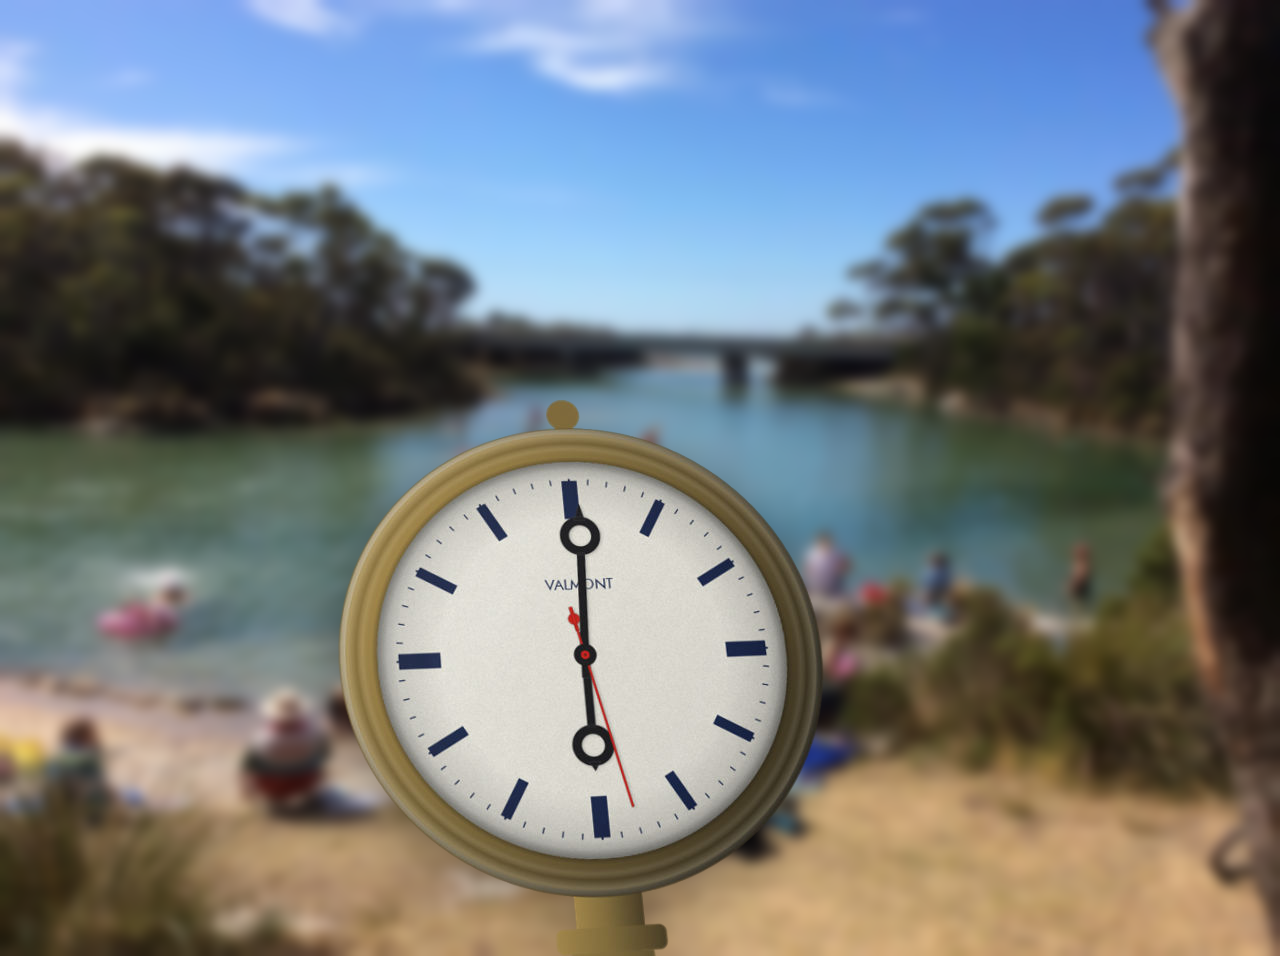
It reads 6:00:28
